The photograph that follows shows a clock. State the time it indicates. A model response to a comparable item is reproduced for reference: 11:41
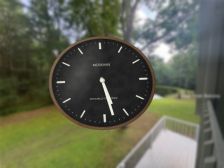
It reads 5:28
